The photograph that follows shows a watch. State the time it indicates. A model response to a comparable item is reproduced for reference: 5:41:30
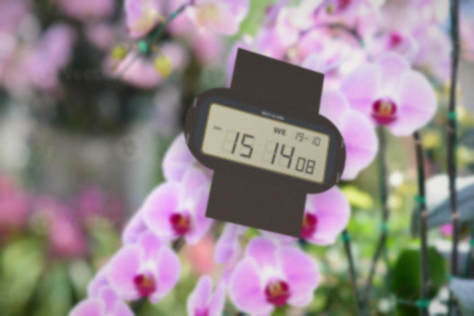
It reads 15:14:08
